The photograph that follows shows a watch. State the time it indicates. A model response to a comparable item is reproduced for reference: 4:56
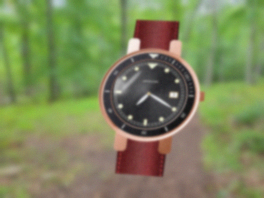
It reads 7:20
